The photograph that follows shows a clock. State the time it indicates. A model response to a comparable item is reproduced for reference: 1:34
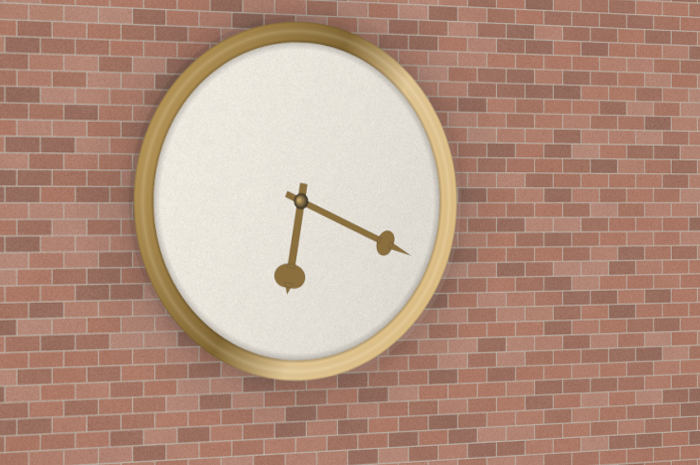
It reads 6:19
